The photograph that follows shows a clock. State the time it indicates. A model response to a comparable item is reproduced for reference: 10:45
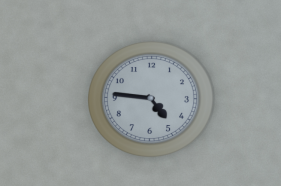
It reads 4:46
